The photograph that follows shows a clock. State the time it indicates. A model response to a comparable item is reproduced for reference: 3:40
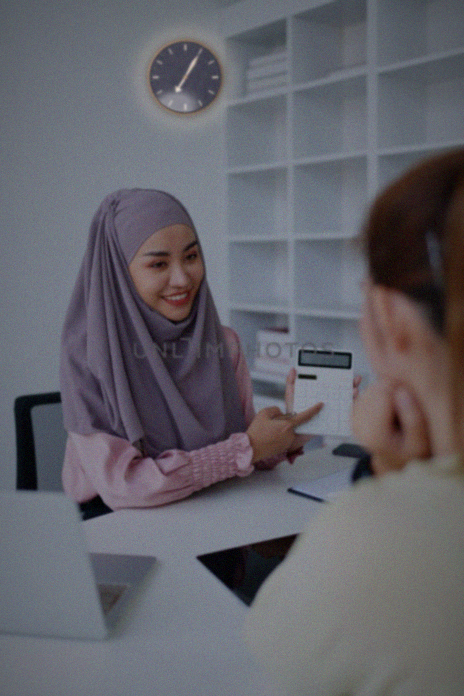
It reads 7:05
